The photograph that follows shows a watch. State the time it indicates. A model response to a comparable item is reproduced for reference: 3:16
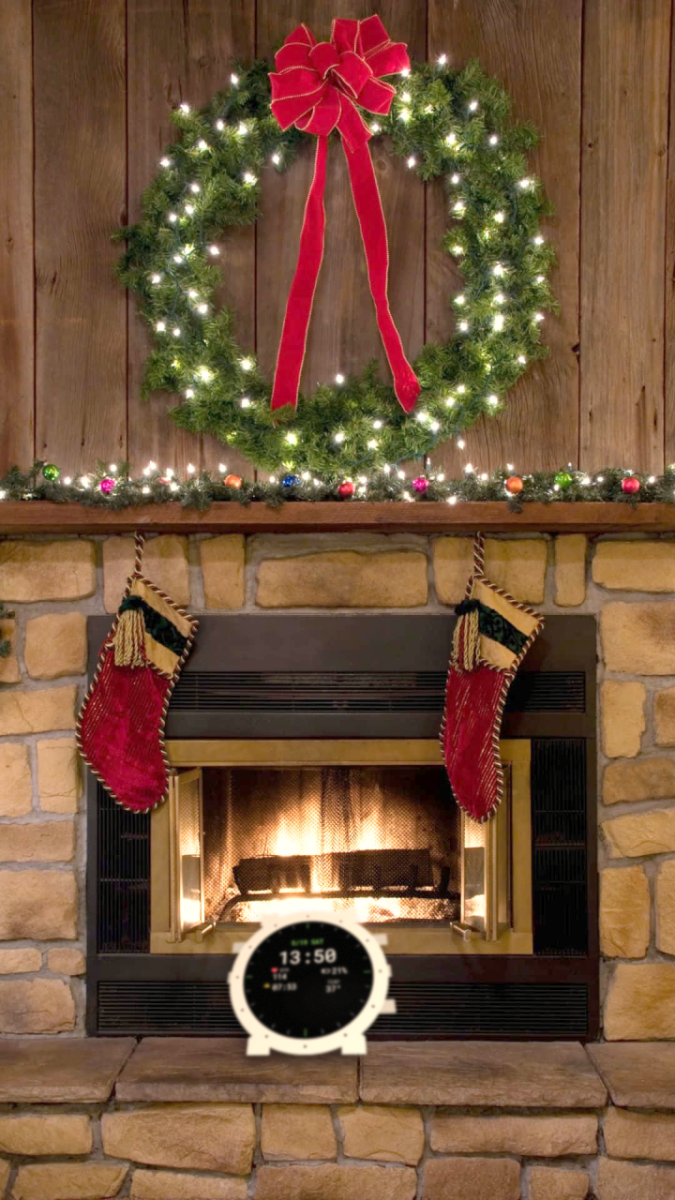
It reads 13:50
